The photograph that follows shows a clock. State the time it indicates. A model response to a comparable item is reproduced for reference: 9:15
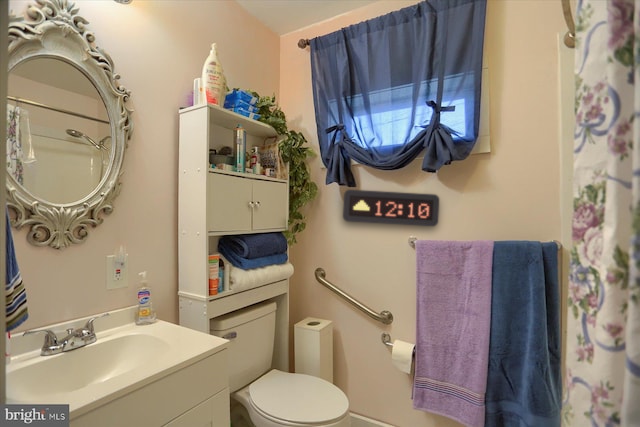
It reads 12:10
